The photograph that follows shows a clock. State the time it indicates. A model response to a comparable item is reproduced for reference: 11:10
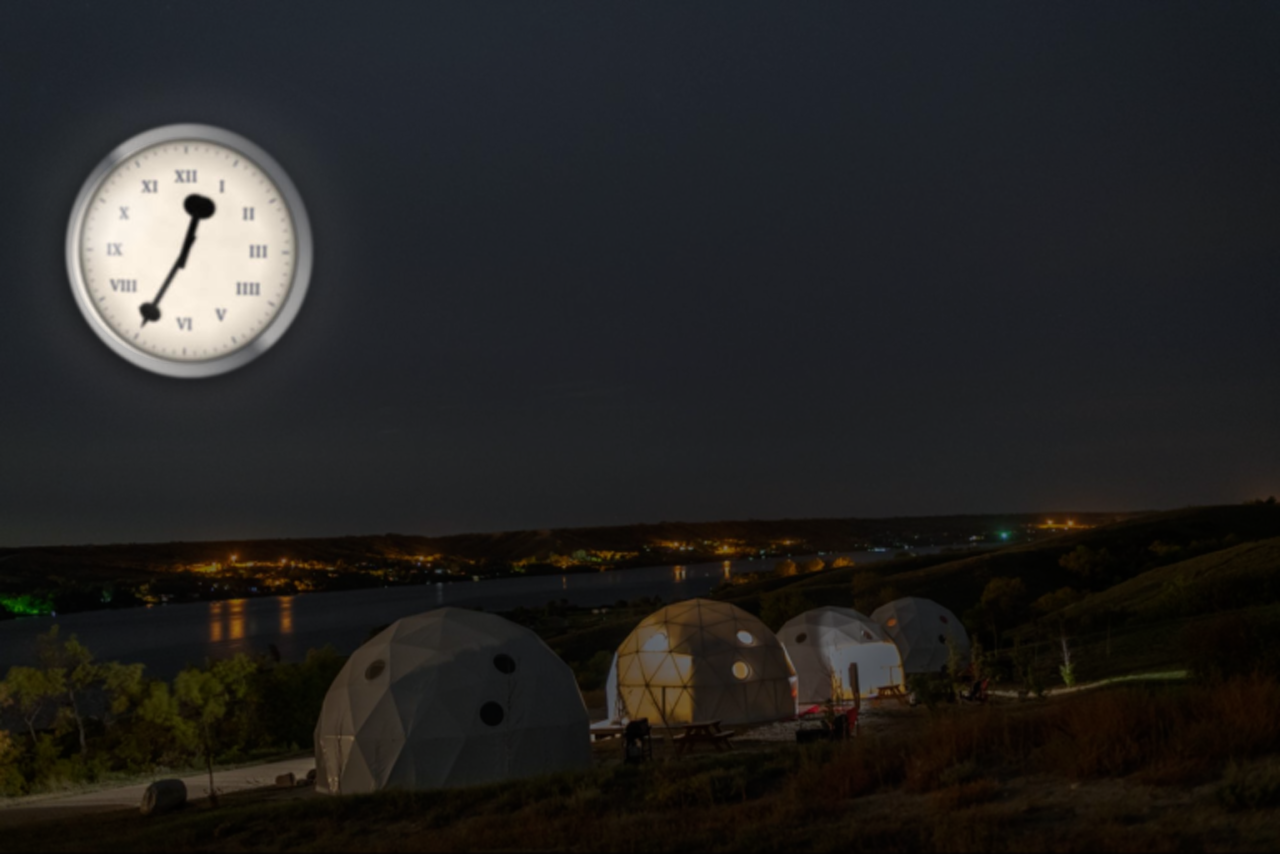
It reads 12:35
